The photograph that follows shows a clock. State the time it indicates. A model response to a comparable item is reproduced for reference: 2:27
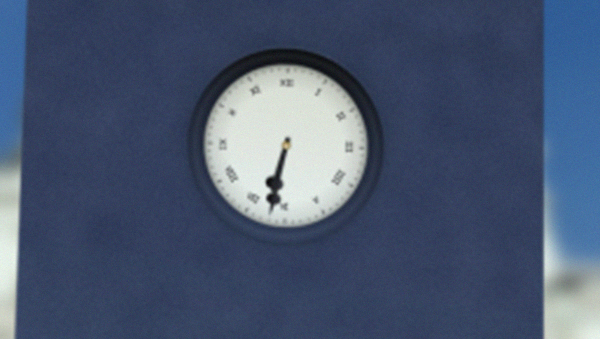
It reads 6:32
